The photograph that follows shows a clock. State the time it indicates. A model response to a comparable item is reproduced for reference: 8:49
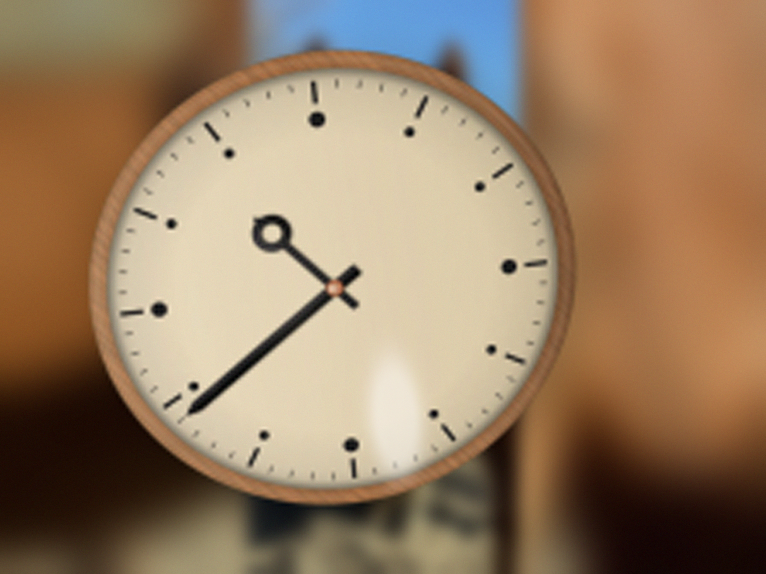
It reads 10:39
